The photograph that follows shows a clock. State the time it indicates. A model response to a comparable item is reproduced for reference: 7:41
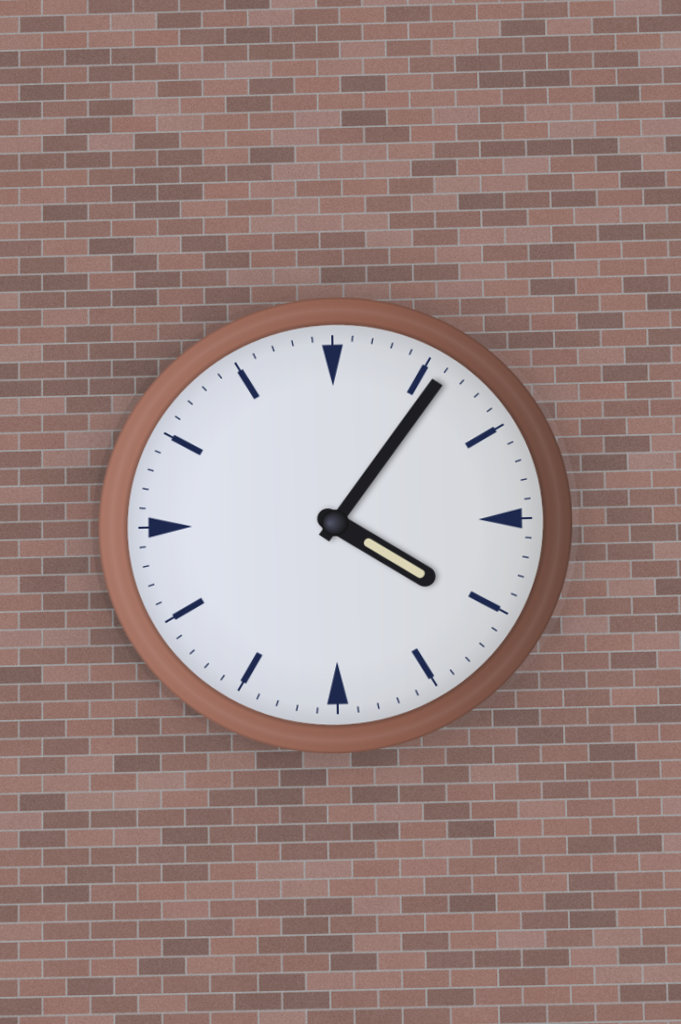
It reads 4:06
